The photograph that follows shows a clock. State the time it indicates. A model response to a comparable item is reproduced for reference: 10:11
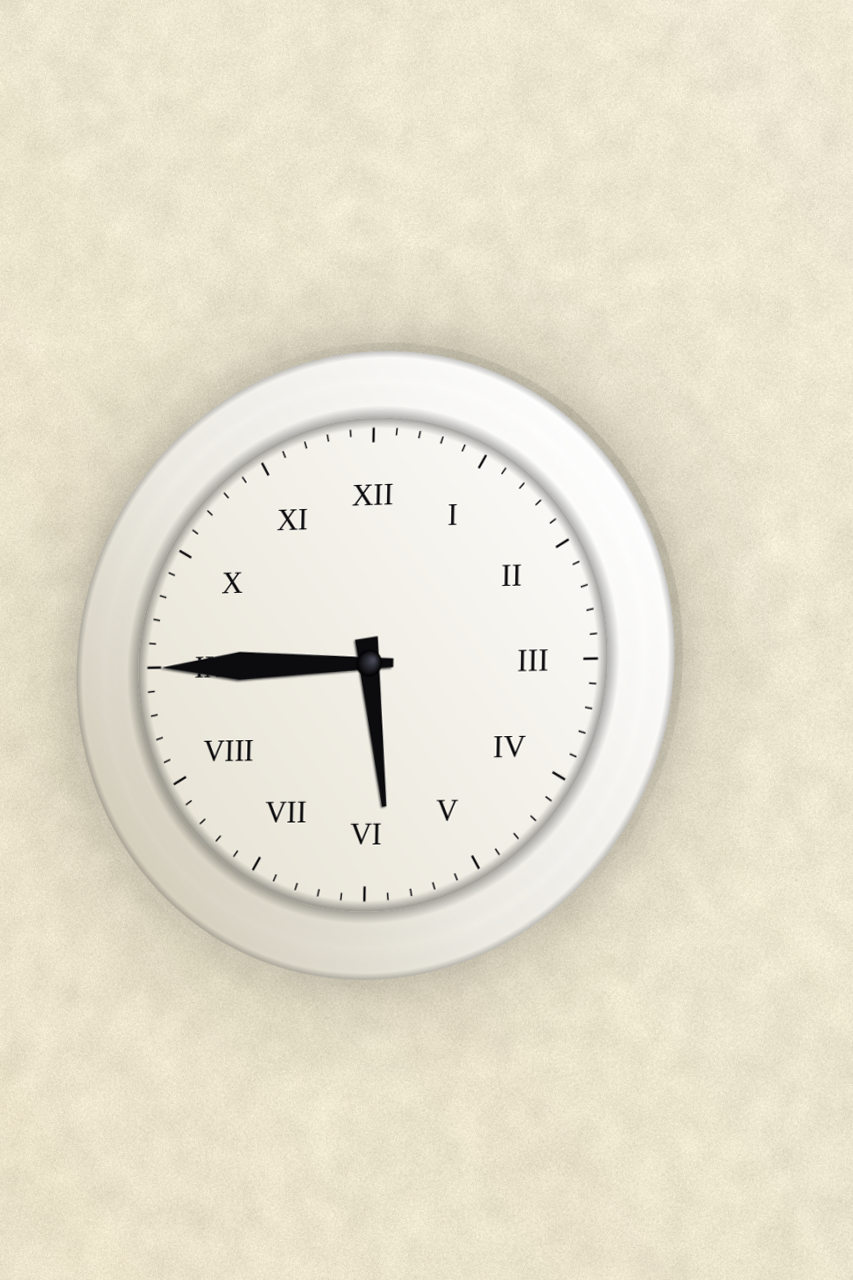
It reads 5:45
